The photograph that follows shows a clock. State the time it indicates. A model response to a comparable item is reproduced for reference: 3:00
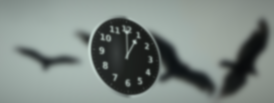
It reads 1:00
